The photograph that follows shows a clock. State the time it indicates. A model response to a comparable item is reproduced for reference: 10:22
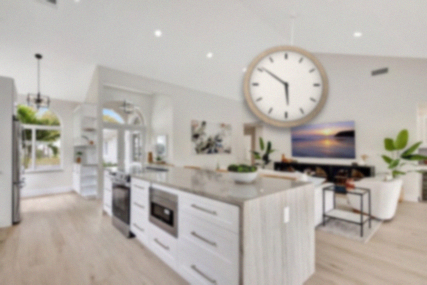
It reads 5:51
